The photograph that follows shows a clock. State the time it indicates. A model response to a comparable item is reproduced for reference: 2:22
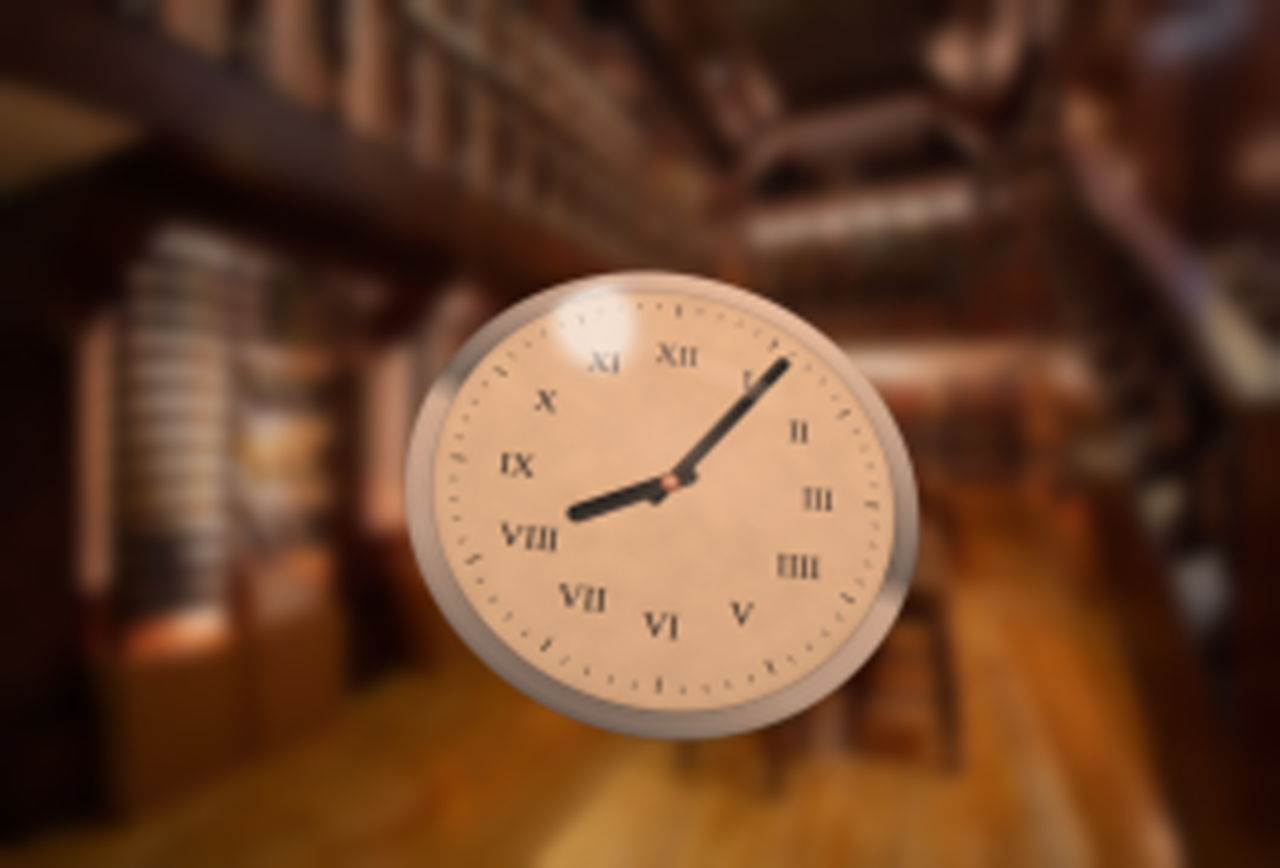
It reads 8:06
